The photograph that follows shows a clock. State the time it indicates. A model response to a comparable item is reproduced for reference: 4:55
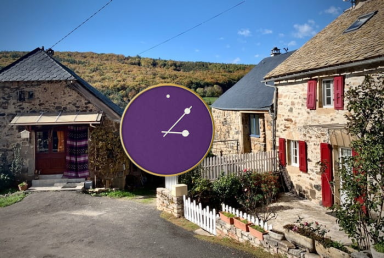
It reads 3:07
